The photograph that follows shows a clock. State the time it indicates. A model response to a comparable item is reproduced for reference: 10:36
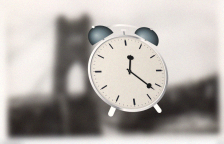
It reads 12:22
